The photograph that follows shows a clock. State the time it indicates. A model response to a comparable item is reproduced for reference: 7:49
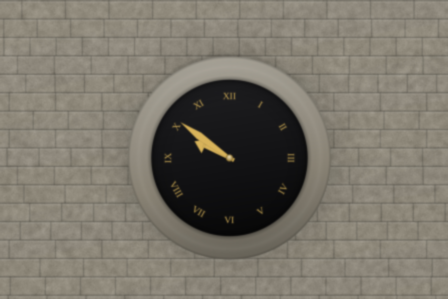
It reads 9:51
